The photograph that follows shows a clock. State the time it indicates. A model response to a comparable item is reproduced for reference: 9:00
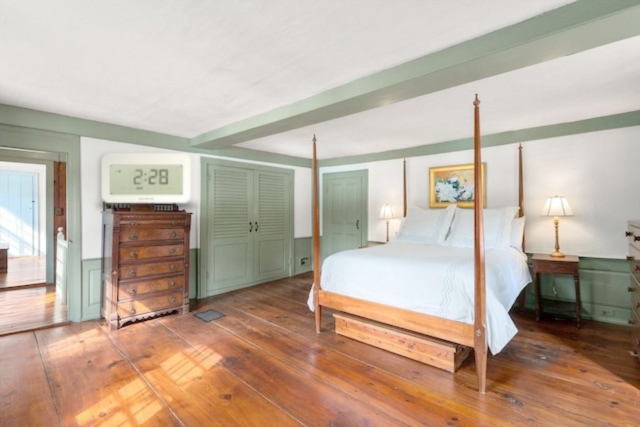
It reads 2:28
